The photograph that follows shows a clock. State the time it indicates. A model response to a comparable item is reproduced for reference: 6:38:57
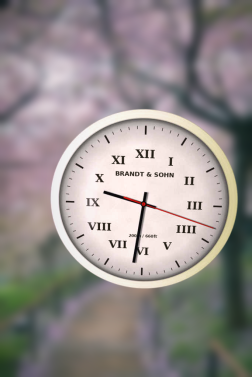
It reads 9:31:18
